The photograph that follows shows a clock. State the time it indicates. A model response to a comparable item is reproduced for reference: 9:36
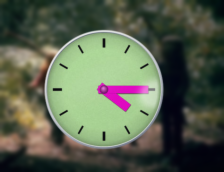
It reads 4:15
